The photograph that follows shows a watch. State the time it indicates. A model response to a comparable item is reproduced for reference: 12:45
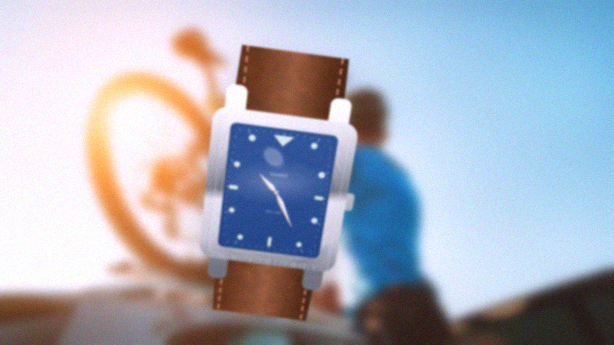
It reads 10:25
